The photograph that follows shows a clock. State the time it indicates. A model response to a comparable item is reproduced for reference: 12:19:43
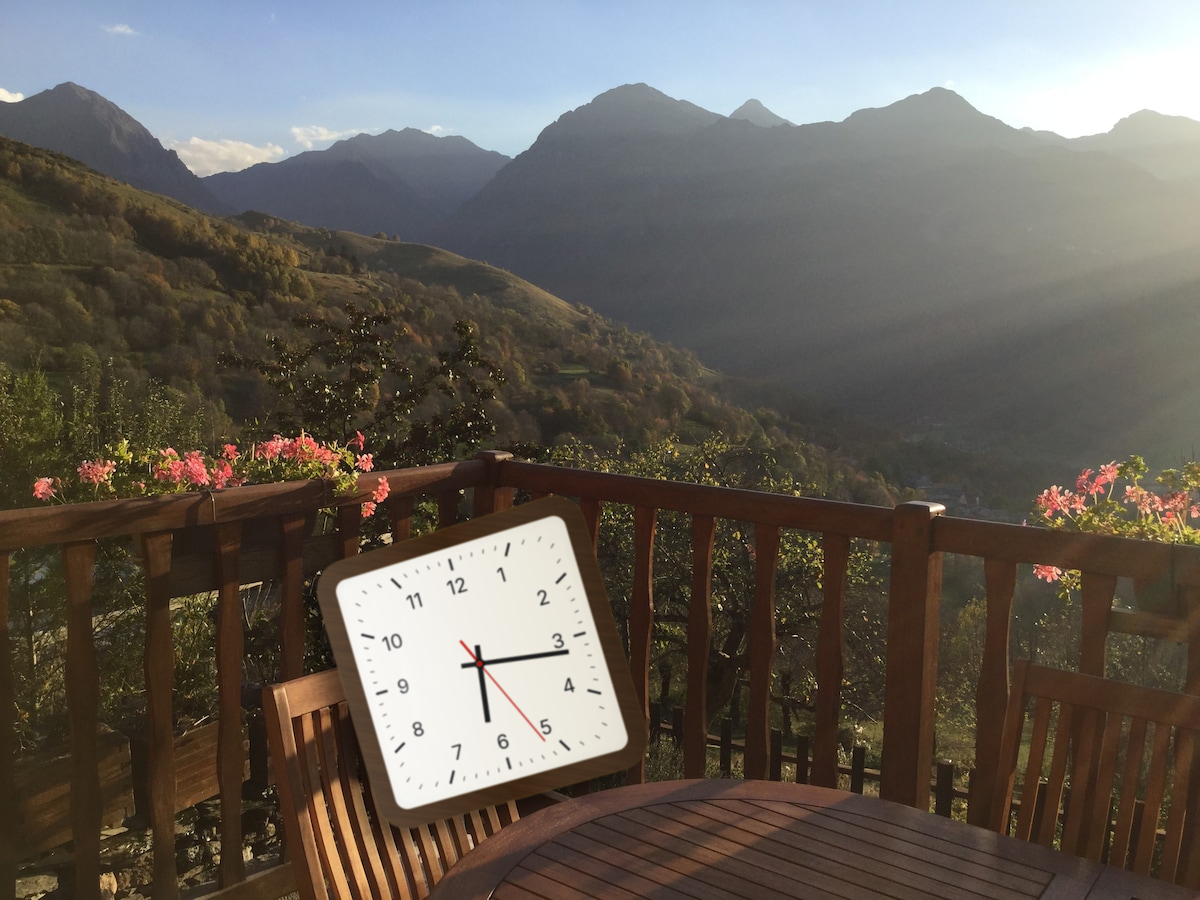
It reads 6:16:26
